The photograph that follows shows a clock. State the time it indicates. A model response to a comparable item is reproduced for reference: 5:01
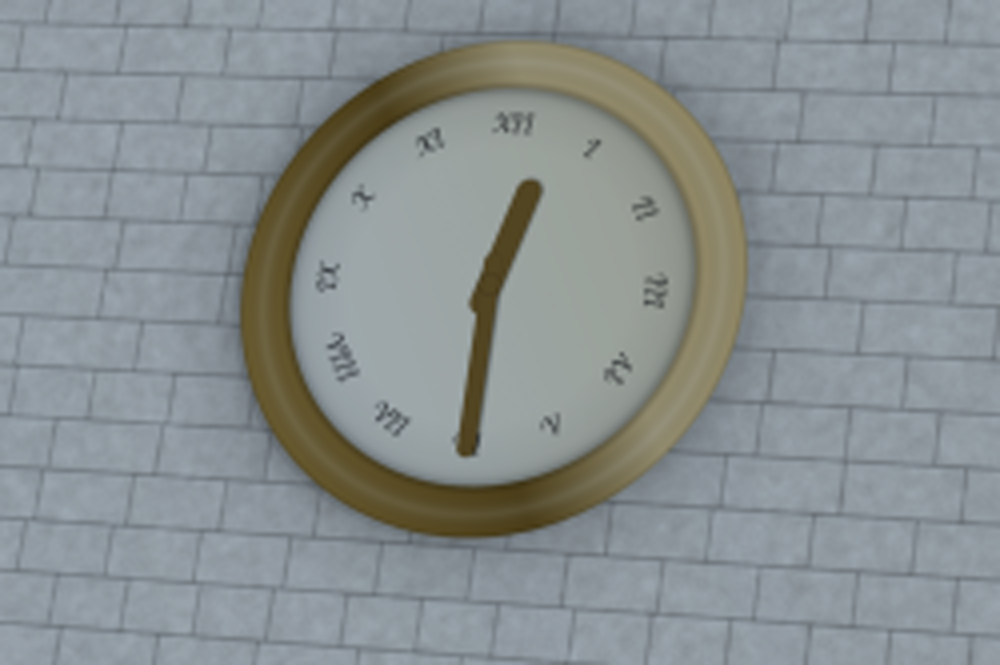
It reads 12:30
